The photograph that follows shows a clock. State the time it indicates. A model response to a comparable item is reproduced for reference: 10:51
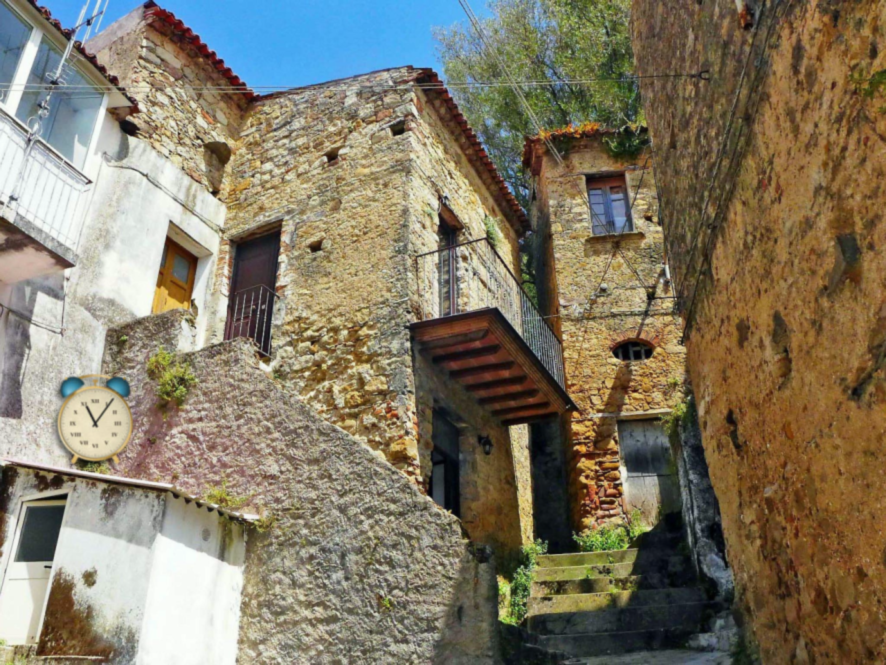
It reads 11:06
